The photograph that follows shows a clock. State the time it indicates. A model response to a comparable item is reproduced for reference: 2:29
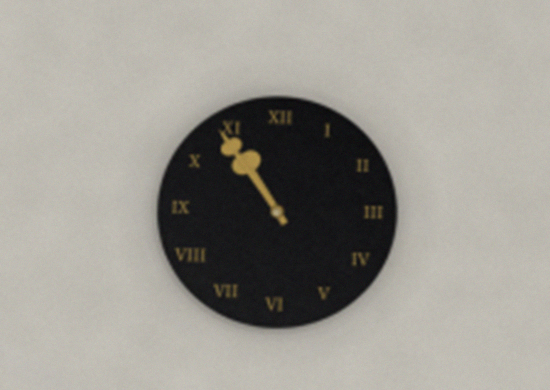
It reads 10:54
